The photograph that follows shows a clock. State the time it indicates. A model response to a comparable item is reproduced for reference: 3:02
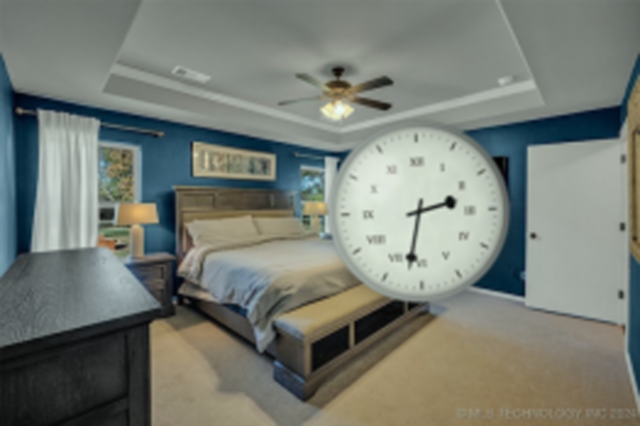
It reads 2:32
